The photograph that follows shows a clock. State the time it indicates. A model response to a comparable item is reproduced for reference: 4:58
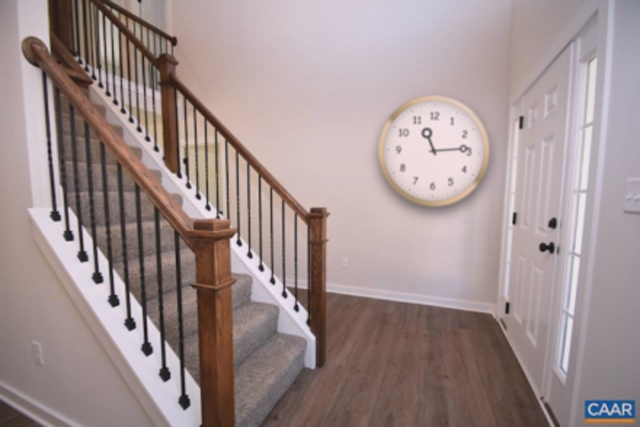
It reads 11:14
